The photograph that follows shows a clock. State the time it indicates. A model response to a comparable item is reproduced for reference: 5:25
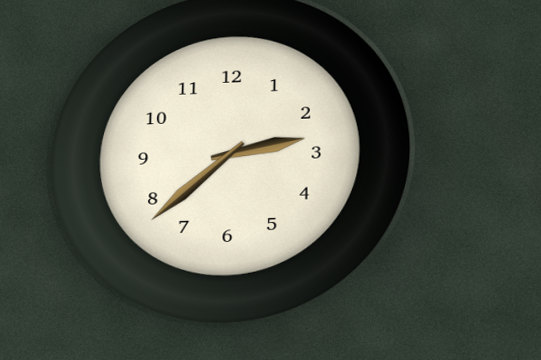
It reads 2:38
